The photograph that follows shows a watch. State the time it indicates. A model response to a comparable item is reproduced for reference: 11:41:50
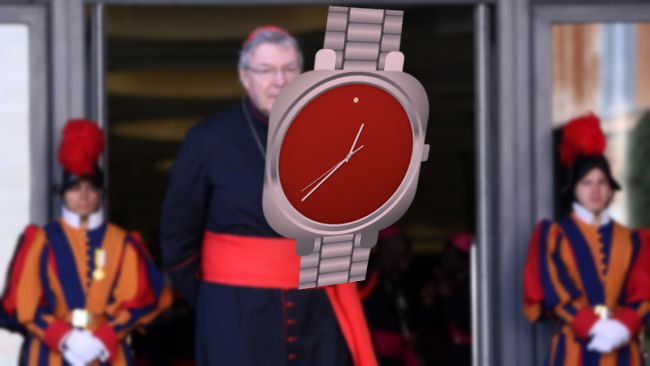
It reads 12:37:39
